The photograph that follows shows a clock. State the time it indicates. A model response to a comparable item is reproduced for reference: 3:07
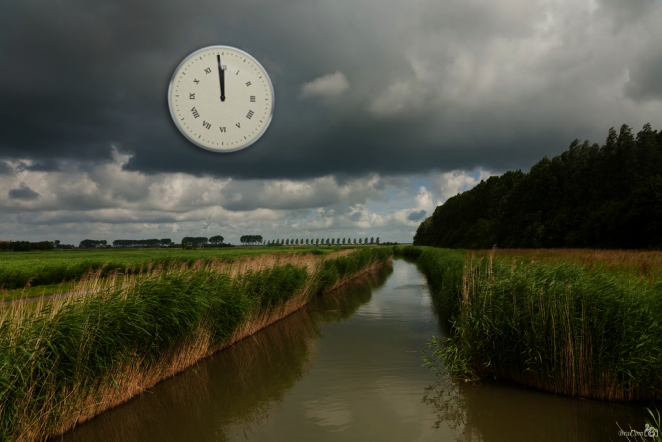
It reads 11:59
